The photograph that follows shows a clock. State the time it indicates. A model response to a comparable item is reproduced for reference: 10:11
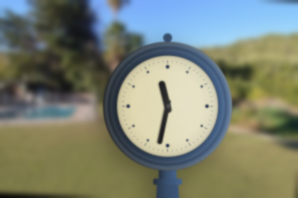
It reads 11:32
